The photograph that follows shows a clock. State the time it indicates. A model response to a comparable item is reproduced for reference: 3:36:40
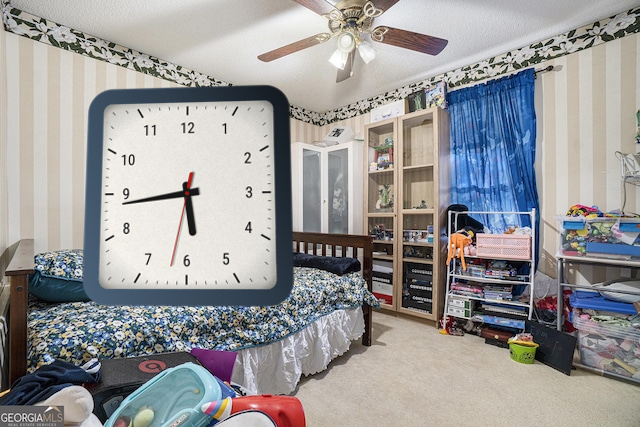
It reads 5:43:32
